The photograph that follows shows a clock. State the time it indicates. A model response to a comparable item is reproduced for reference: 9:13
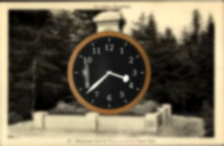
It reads 3:38
